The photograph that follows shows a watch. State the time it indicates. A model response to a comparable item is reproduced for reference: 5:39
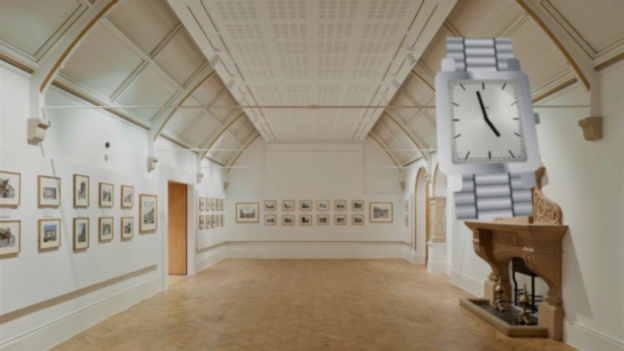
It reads 4:58
